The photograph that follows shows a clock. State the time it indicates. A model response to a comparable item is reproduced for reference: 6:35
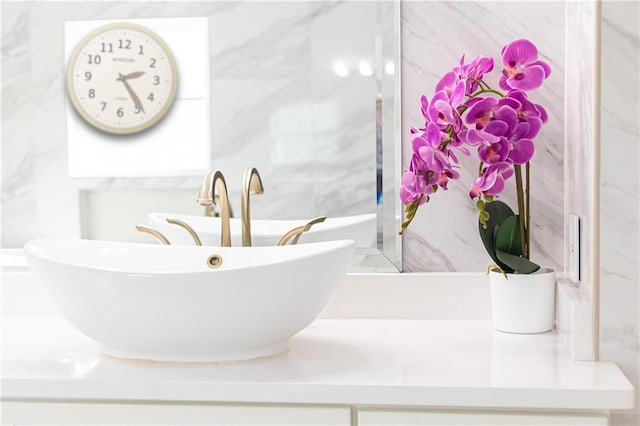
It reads 2:24
